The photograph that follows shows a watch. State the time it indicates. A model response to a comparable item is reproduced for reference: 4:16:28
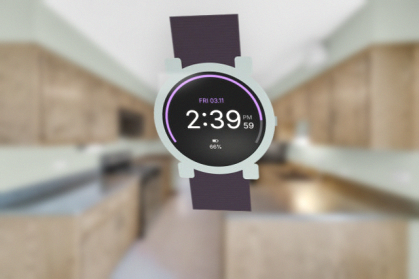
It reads 2:39:59
